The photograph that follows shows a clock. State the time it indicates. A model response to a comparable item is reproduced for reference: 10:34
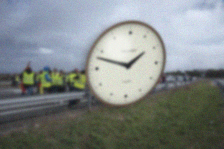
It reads 1:48
